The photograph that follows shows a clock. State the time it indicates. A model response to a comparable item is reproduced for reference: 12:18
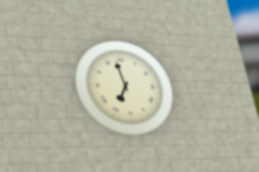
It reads 6:58
